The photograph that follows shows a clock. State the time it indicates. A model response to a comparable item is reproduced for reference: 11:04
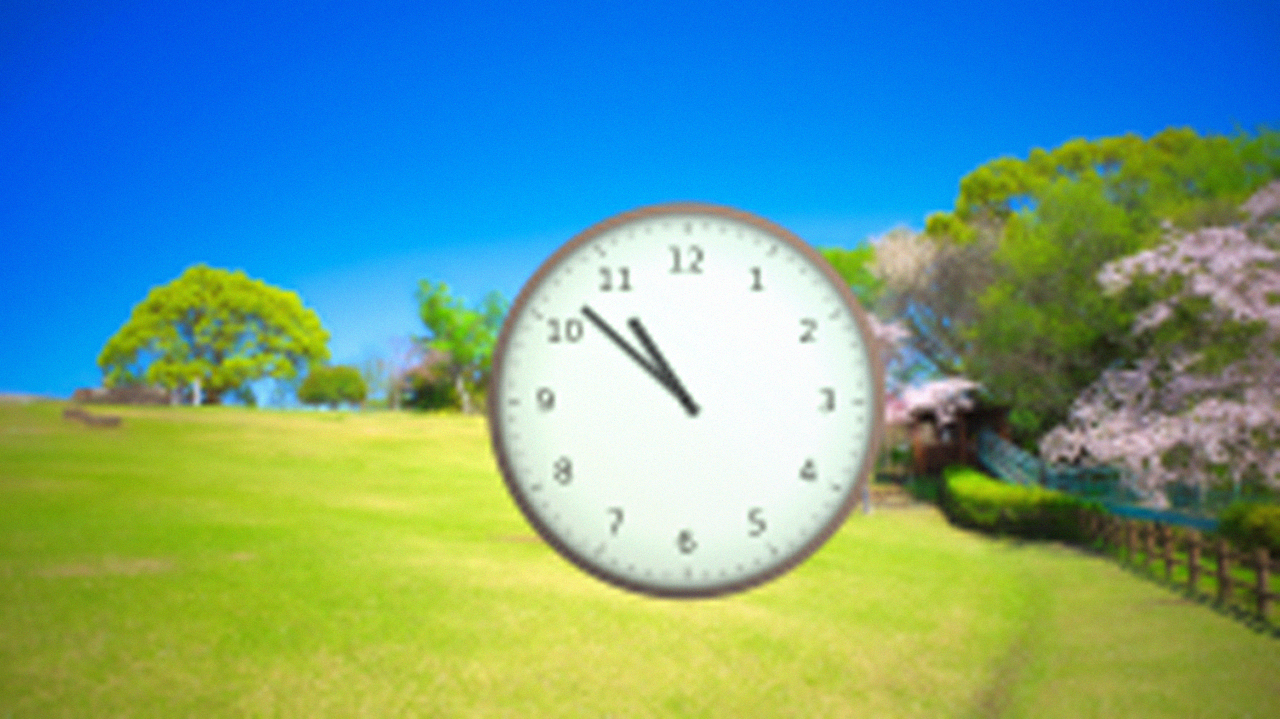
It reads 10:52
